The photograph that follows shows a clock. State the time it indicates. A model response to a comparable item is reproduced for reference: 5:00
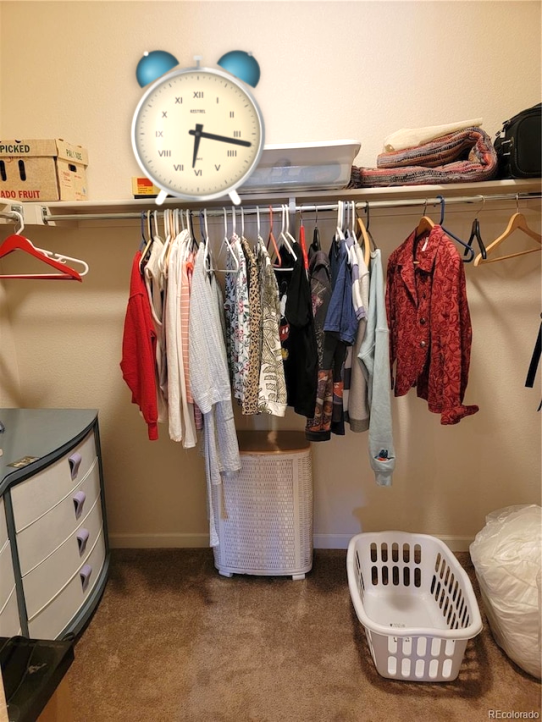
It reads 6:17
